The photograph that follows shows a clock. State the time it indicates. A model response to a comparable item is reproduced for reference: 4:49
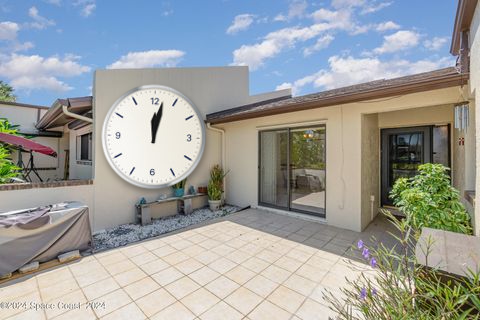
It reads 12:02
